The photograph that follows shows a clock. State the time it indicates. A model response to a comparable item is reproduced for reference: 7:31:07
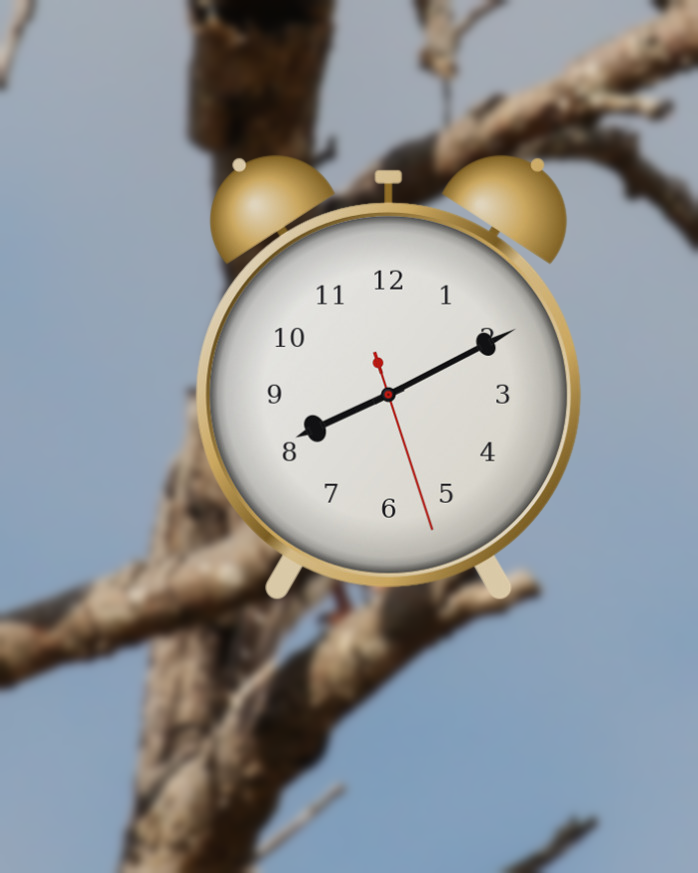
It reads 8:10:27
